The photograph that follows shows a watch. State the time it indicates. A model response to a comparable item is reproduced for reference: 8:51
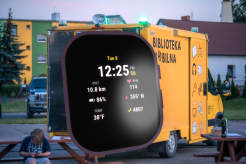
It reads 12:25
